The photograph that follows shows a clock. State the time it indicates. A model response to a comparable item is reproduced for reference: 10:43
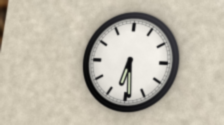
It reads 6:29
